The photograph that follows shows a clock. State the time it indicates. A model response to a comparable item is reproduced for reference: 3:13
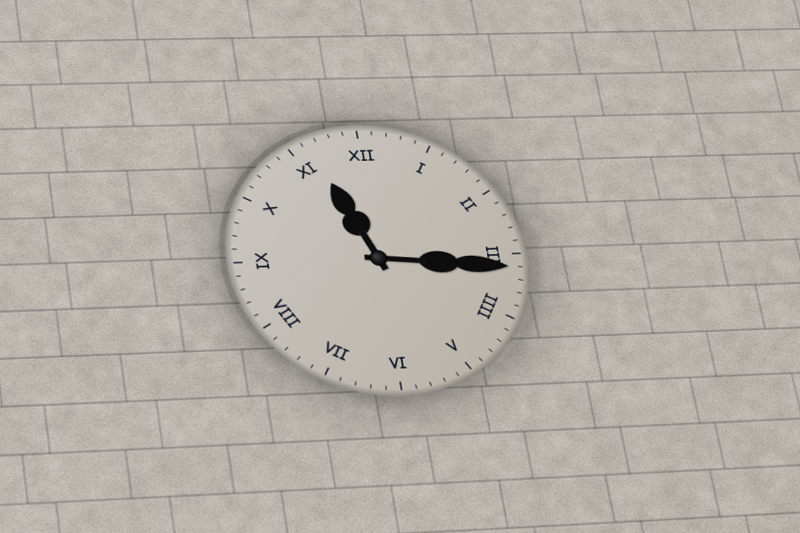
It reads 11:16
